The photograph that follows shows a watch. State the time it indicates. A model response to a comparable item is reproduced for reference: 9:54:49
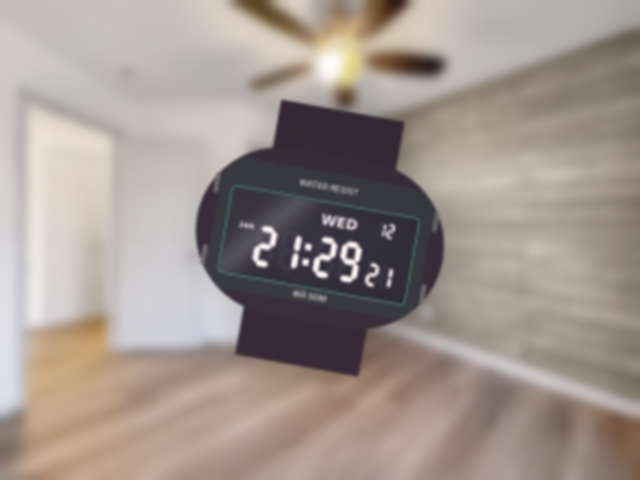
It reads 21:29:21
